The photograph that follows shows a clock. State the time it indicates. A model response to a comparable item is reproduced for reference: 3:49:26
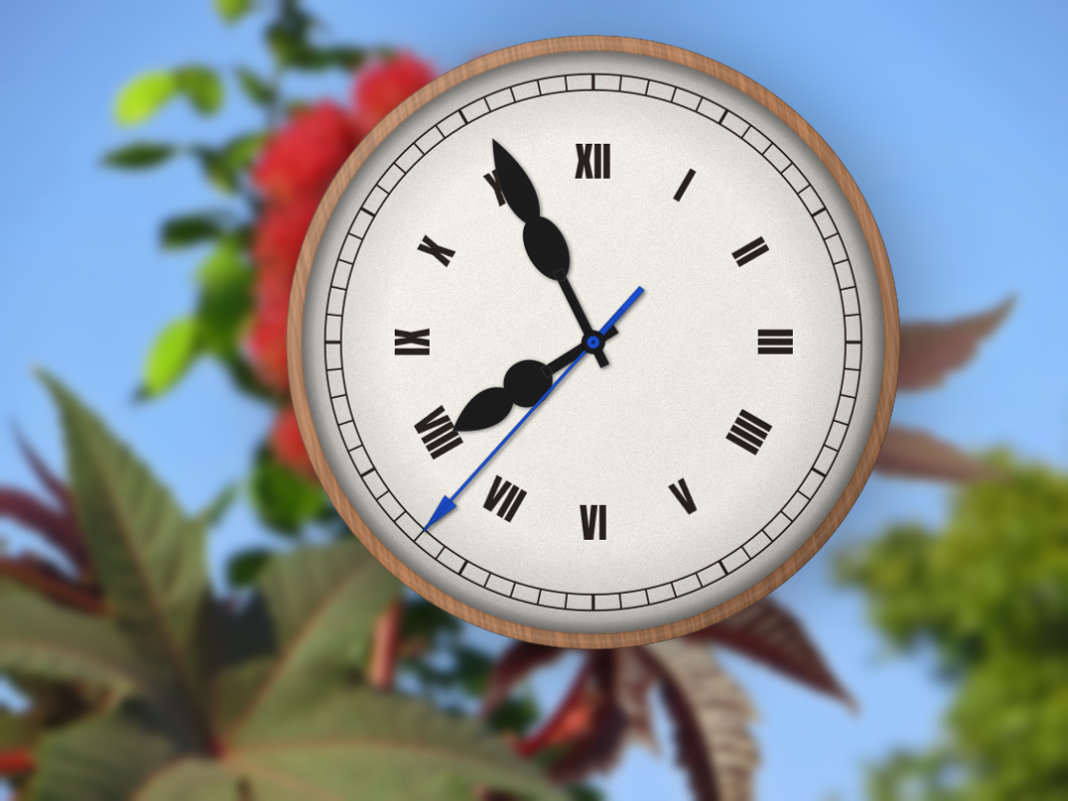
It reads 7:55:37
